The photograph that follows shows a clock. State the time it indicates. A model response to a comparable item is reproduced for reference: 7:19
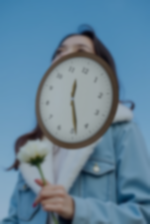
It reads 11:24
